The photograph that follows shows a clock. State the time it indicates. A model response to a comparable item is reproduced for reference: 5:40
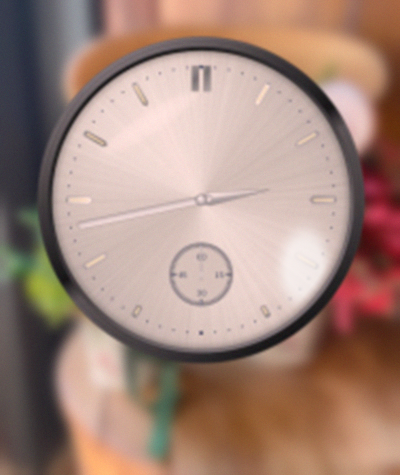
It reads 2:43
